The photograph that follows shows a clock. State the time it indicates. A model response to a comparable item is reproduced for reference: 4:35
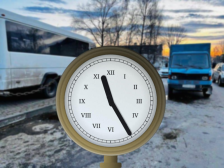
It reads 11:25
